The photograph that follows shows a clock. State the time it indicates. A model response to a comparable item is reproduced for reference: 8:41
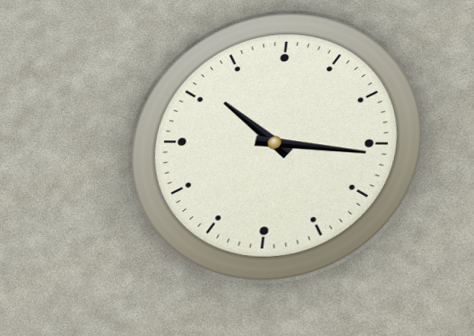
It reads 10:16
